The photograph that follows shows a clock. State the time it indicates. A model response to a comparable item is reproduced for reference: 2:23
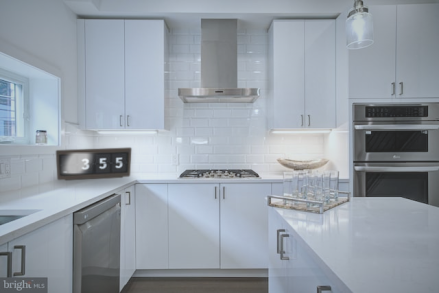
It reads 3:55
